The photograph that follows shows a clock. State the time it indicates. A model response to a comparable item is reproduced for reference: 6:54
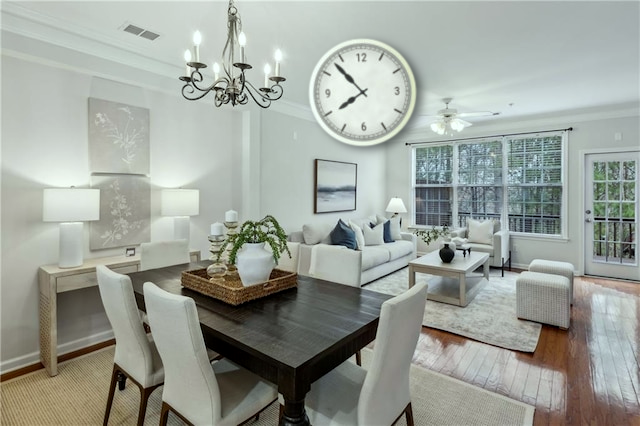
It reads 7:53
